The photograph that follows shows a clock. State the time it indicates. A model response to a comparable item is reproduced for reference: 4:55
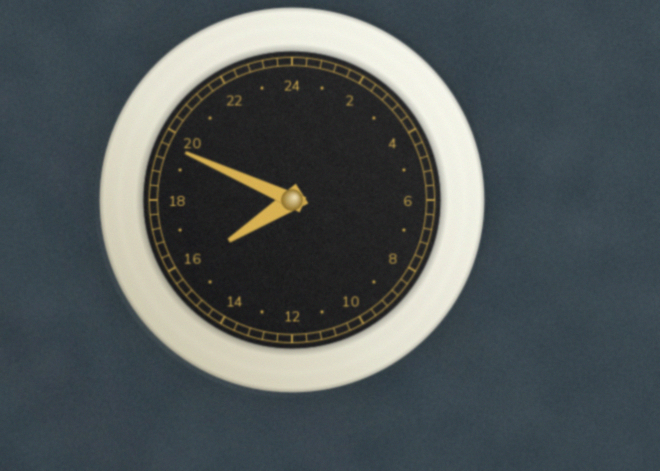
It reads 15:49
